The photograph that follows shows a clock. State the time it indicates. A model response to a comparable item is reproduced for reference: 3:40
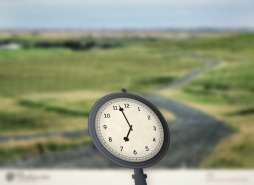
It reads 6:57
